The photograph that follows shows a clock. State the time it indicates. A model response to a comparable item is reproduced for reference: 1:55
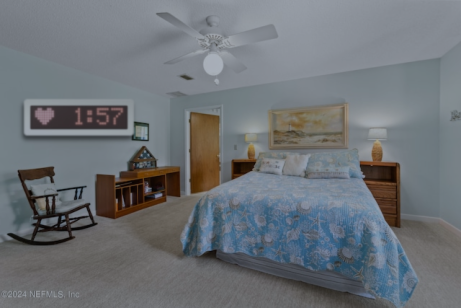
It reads 1:57
